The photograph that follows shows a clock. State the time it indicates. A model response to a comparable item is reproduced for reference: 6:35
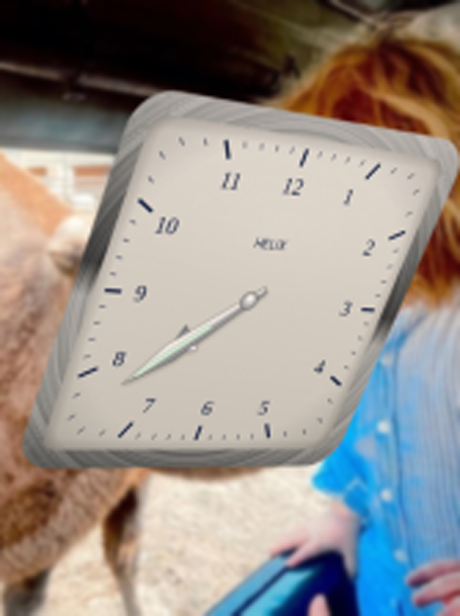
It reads 7:38
